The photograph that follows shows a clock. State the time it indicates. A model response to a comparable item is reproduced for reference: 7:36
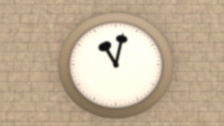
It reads 11:02
